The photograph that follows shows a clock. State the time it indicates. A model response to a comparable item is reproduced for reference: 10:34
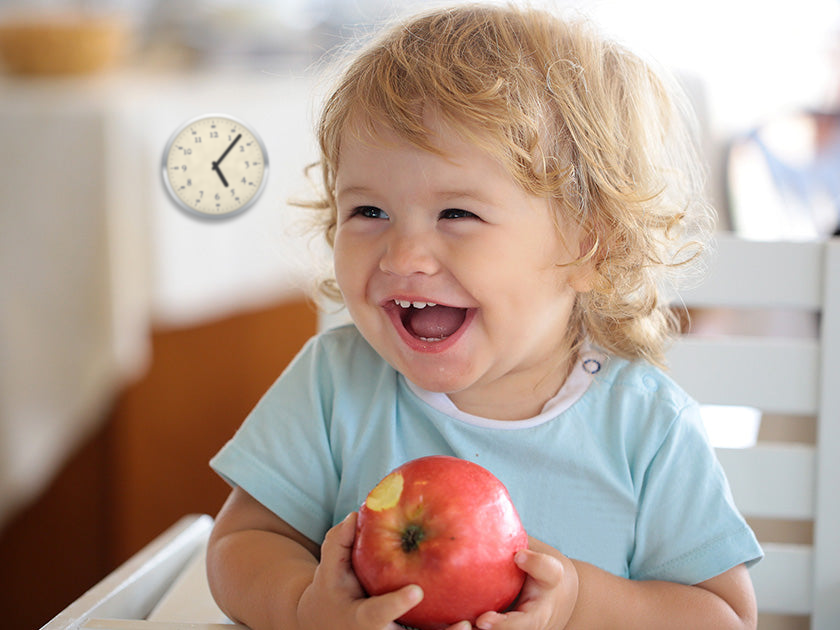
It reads 5:07
